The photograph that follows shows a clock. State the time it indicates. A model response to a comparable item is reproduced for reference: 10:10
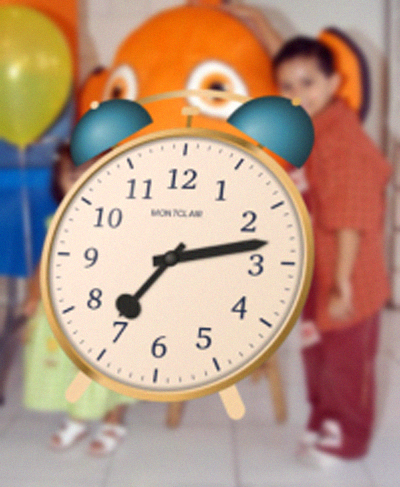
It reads 7:13
